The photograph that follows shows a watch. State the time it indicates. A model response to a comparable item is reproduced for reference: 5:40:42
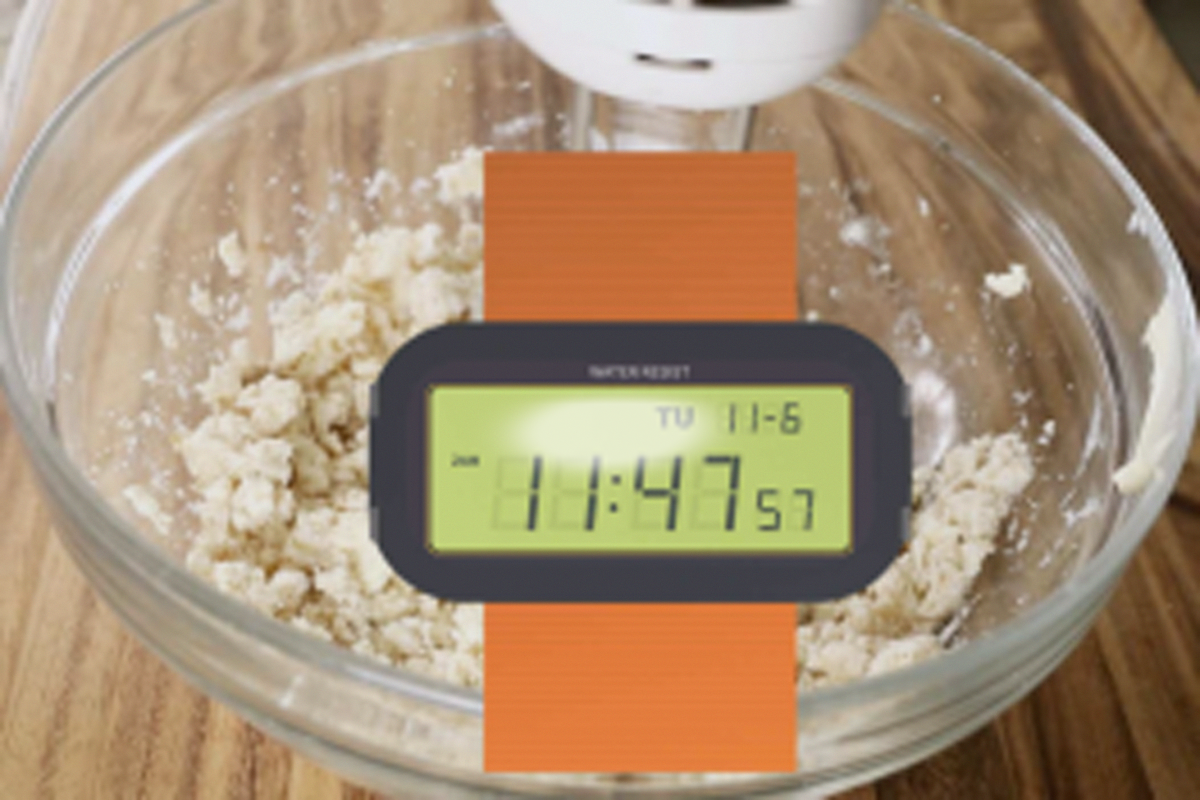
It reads 11:47:57
